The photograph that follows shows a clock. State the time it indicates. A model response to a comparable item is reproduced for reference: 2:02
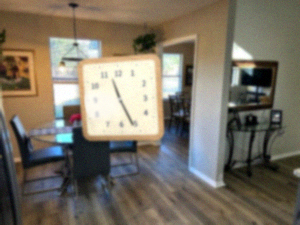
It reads 11:26
